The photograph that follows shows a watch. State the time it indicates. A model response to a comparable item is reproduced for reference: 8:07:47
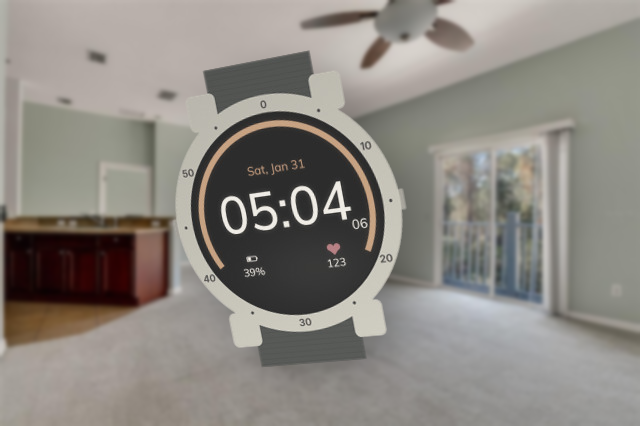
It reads 5:04:06
